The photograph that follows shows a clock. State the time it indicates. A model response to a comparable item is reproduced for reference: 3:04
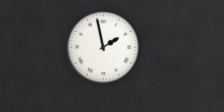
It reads 1:58
